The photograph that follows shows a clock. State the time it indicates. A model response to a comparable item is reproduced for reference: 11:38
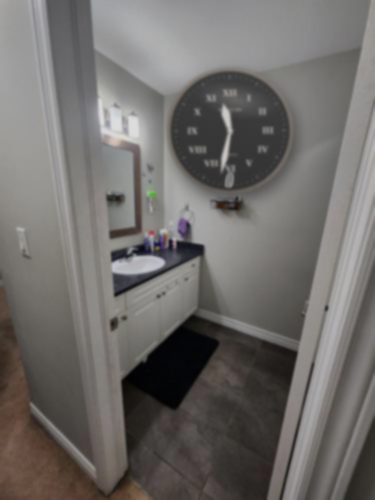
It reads 11:32
